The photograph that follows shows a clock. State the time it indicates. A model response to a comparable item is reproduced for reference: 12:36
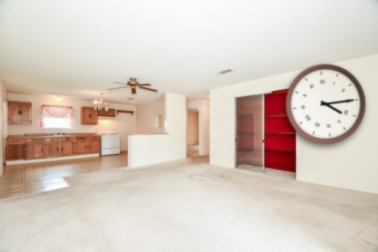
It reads 4:15
